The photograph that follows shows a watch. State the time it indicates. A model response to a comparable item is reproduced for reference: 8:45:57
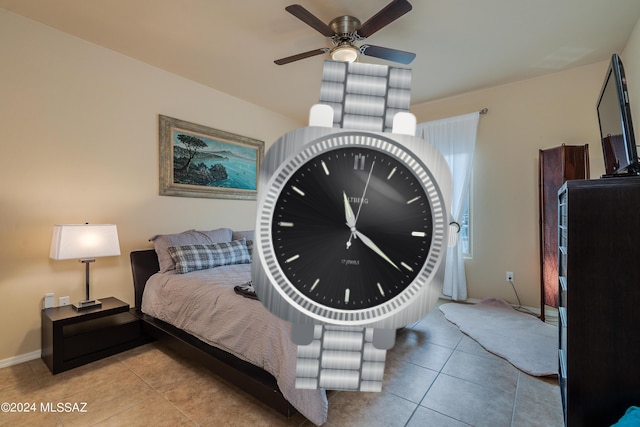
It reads 11:21:02
